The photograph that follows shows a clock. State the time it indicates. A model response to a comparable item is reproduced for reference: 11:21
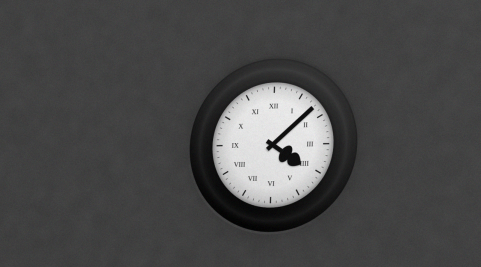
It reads 4:08
